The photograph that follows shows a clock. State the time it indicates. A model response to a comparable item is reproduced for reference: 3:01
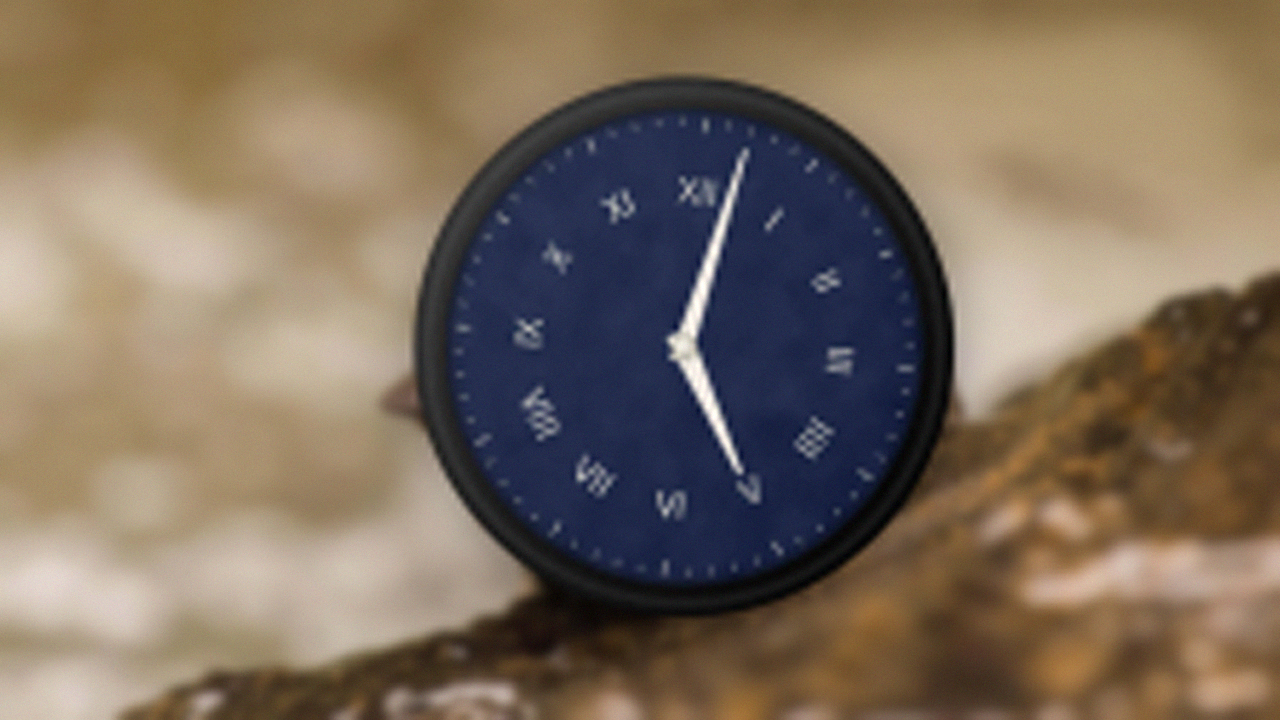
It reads 5:02
